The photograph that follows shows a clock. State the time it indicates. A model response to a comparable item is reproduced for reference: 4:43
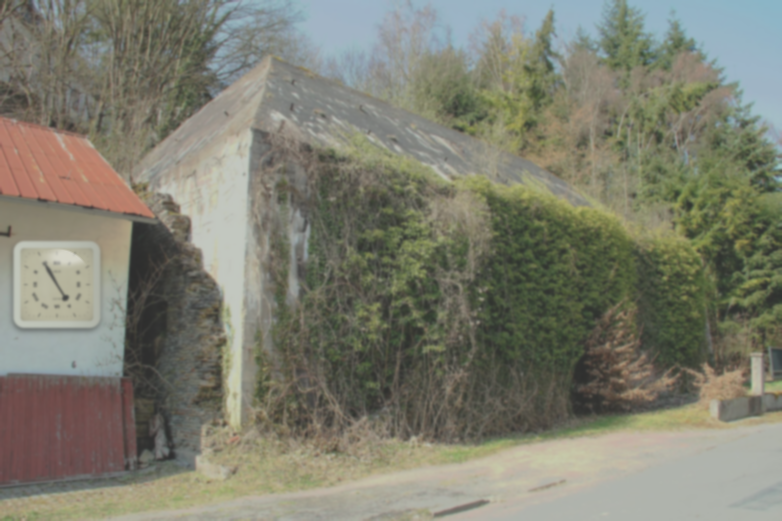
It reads 4:55
